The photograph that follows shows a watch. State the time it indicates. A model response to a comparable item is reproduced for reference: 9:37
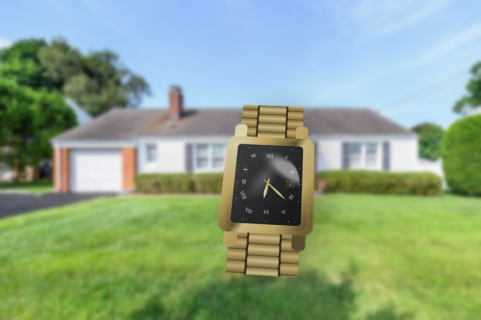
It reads 6:22
